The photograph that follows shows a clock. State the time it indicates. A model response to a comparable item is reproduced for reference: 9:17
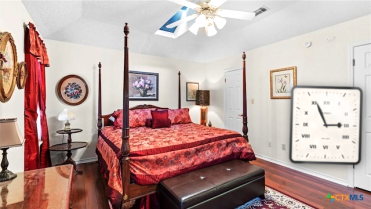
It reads 2:56
